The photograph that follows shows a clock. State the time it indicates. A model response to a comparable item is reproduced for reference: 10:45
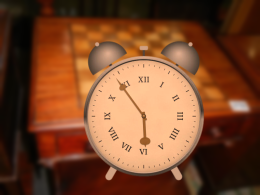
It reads 5:54
